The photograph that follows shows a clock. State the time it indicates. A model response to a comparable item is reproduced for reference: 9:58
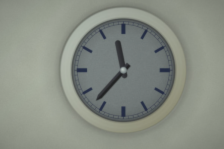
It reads 11:37
